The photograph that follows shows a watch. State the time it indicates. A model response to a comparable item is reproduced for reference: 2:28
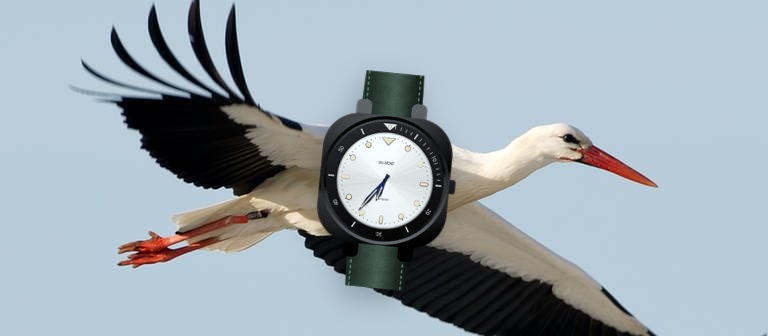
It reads 6:36
